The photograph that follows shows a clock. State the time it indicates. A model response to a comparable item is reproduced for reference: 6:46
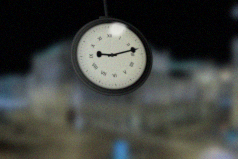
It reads 9:13
